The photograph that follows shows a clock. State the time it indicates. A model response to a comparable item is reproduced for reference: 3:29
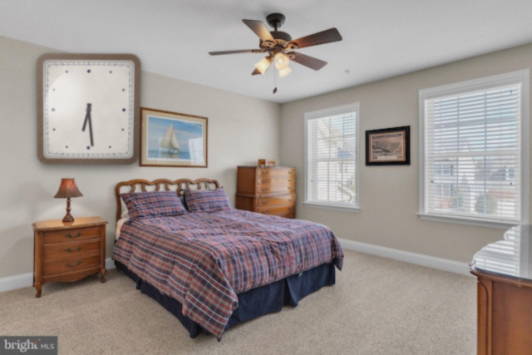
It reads 6:29
